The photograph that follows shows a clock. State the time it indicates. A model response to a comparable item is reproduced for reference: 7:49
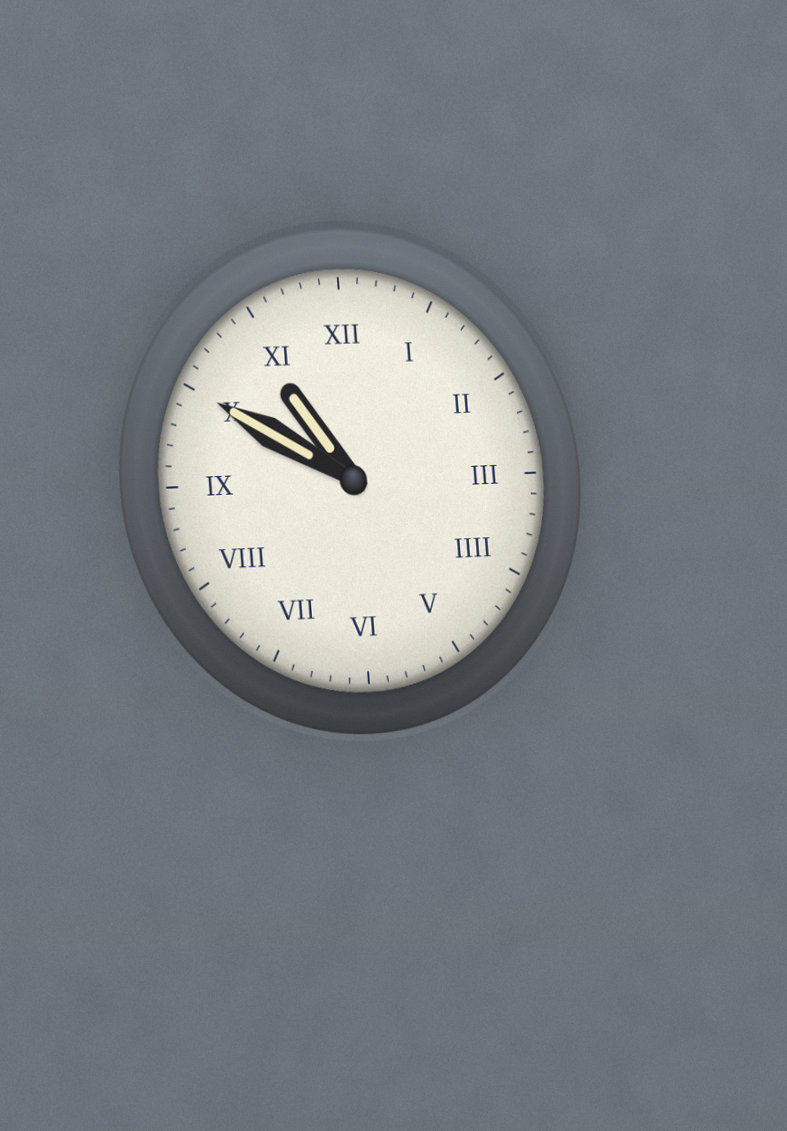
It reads 10:50
